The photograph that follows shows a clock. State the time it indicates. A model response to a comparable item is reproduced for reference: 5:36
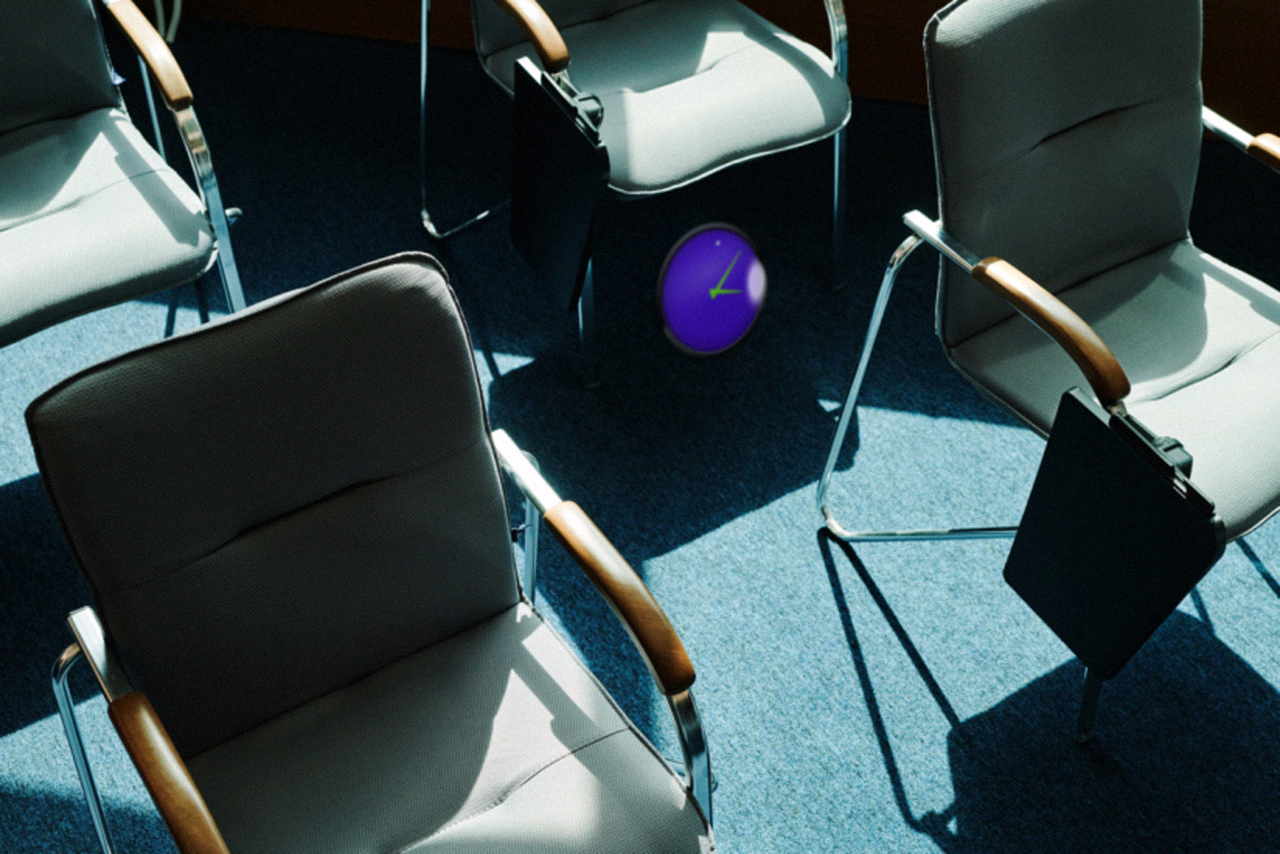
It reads 3:06
